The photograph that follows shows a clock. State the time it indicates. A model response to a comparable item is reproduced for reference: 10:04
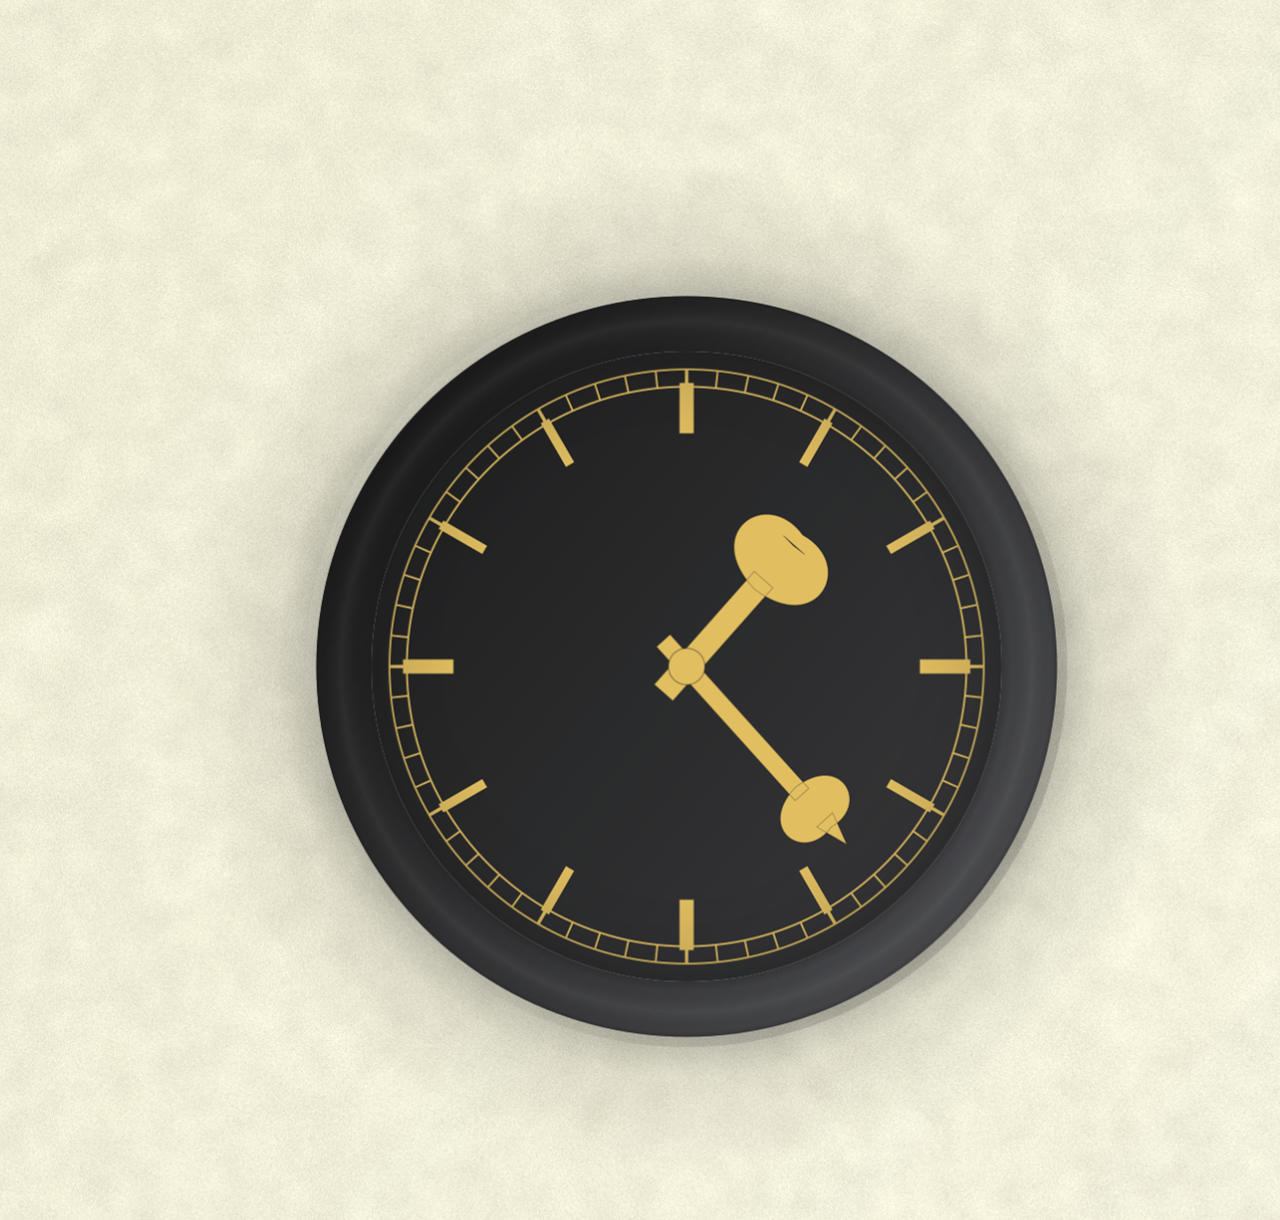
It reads 1:23
